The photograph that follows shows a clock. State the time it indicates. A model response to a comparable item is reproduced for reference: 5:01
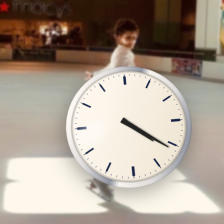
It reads 4:21
